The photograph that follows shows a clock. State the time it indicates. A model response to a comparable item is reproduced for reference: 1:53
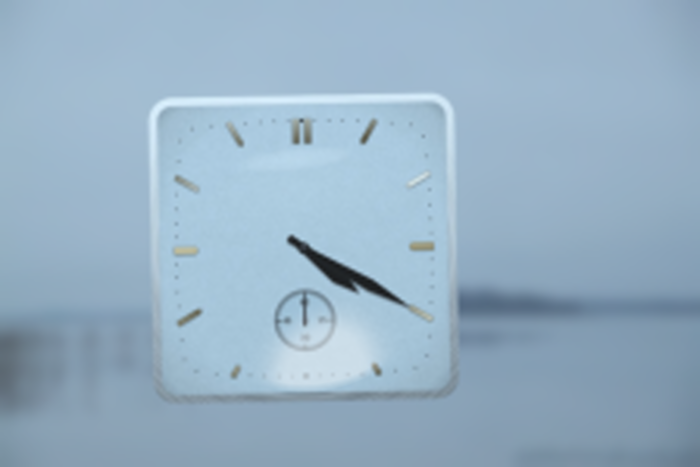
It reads 4:20
